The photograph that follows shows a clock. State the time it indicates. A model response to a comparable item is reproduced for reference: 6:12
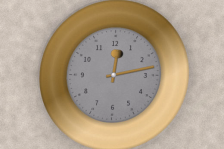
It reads 12:13
